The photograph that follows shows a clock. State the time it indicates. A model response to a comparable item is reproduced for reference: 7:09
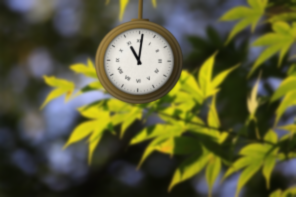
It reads 11:01
